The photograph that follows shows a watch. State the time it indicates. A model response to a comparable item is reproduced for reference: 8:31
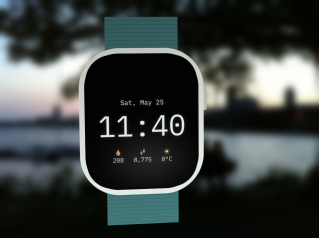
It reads 11:40
